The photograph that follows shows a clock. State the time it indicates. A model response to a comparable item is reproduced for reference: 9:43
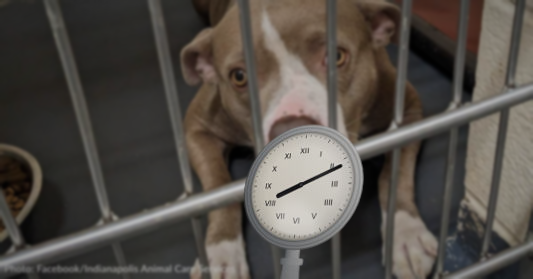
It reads 8:11
